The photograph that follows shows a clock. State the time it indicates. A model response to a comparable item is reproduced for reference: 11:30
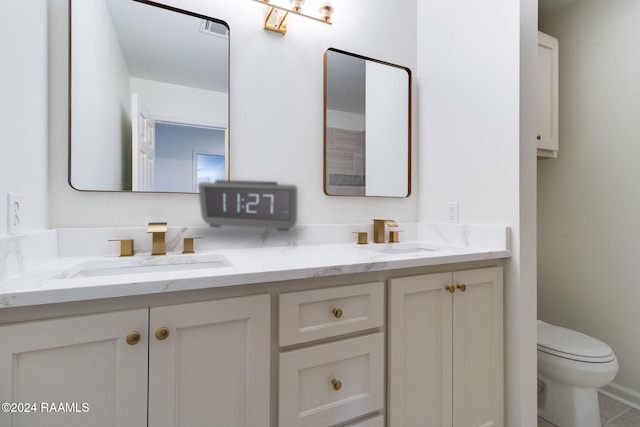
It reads 11:27
